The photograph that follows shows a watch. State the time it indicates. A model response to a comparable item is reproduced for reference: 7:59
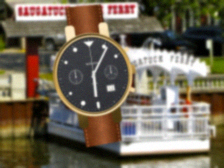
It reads 6:06
